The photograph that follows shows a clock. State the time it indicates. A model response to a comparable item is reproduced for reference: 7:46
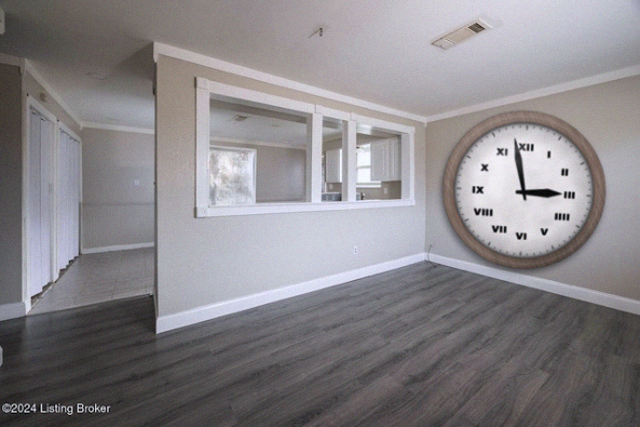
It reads 2:58
